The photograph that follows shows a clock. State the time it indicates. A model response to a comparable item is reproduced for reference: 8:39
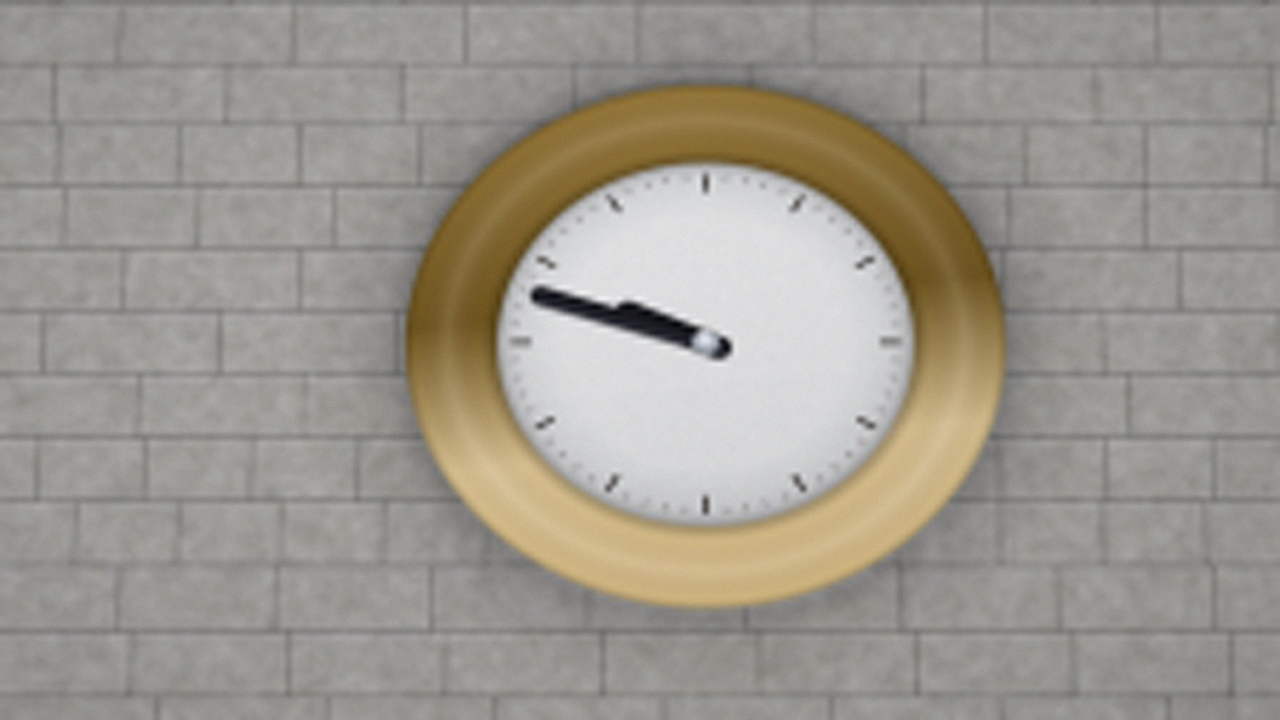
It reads 9:48
